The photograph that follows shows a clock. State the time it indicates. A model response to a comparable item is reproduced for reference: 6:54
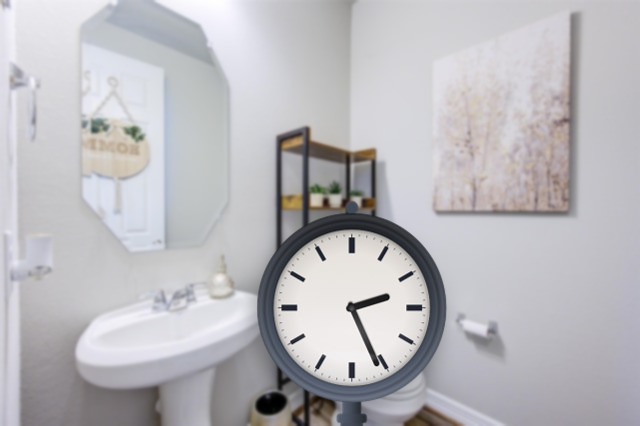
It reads 2:26
